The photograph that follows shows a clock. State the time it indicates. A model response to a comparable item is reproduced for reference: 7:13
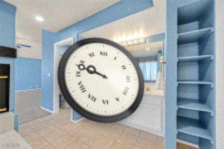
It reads 9:48
